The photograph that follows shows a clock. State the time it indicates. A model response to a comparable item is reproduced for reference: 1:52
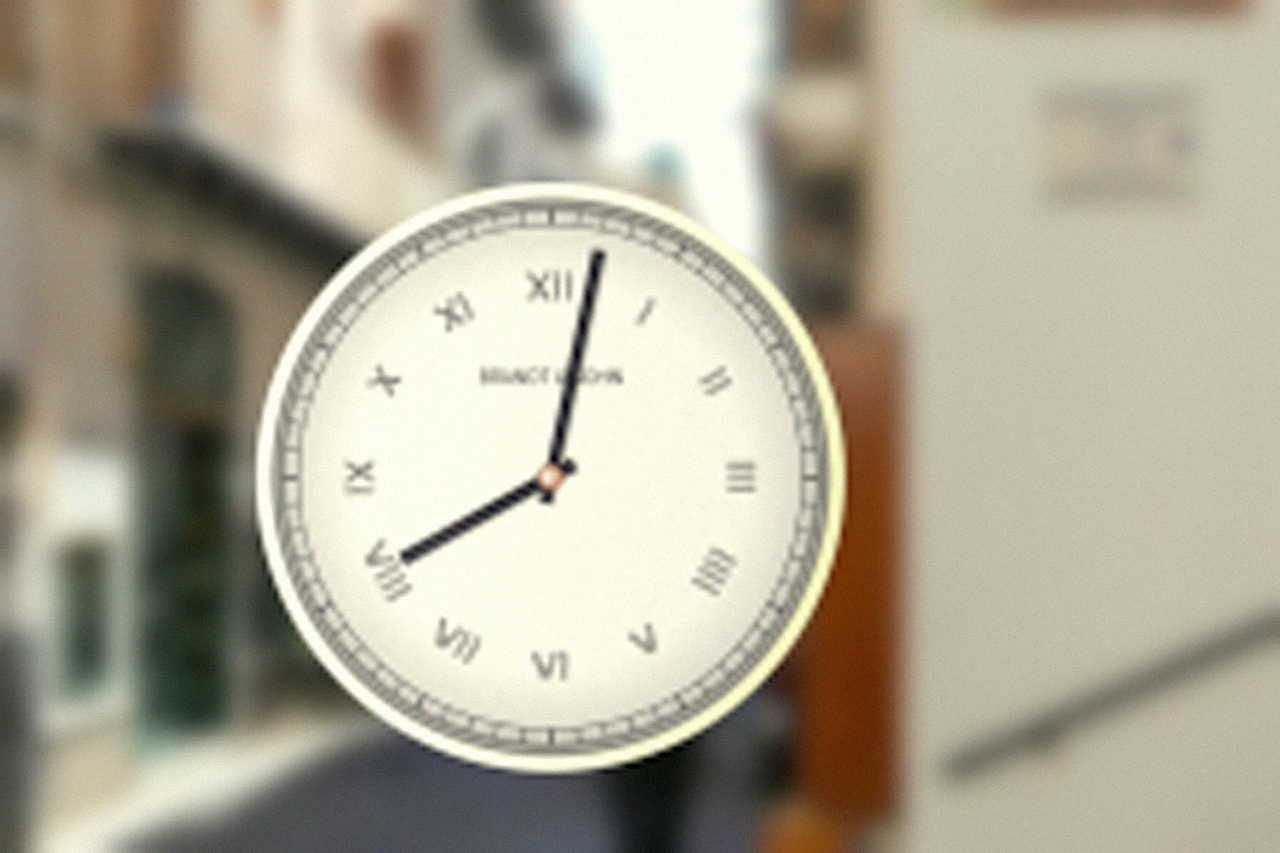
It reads 8:02
